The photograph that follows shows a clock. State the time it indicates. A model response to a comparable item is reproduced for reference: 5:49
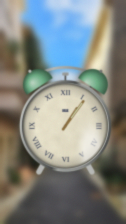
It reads 1:06
